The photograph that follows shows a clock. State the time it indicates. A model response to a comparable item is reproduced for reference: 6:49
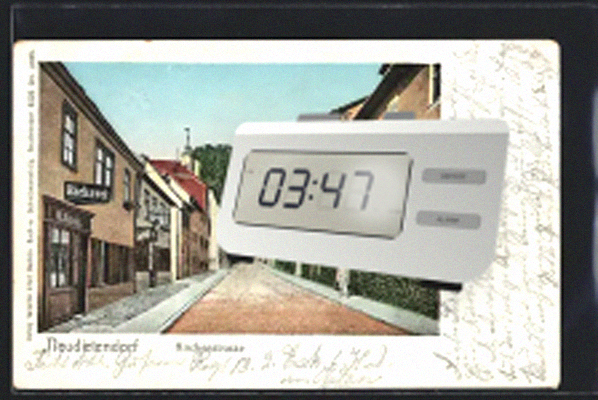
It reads 3:47
